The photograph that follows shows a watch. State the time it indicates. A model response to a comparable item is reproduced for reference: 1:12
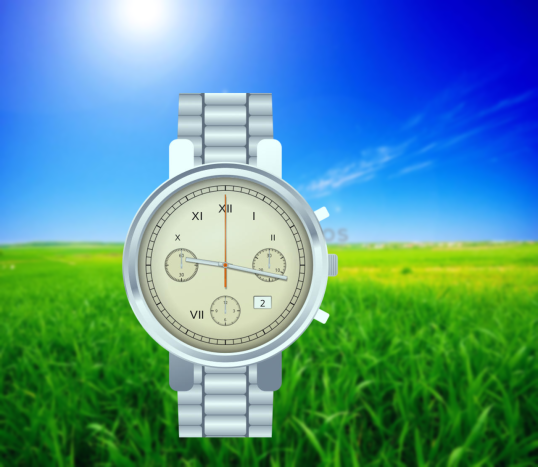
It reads 9:17
